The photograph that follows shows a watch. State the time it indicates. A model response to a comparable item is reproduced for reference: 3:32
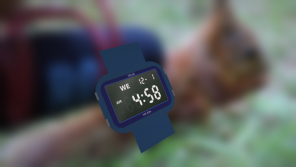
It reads 4:58
